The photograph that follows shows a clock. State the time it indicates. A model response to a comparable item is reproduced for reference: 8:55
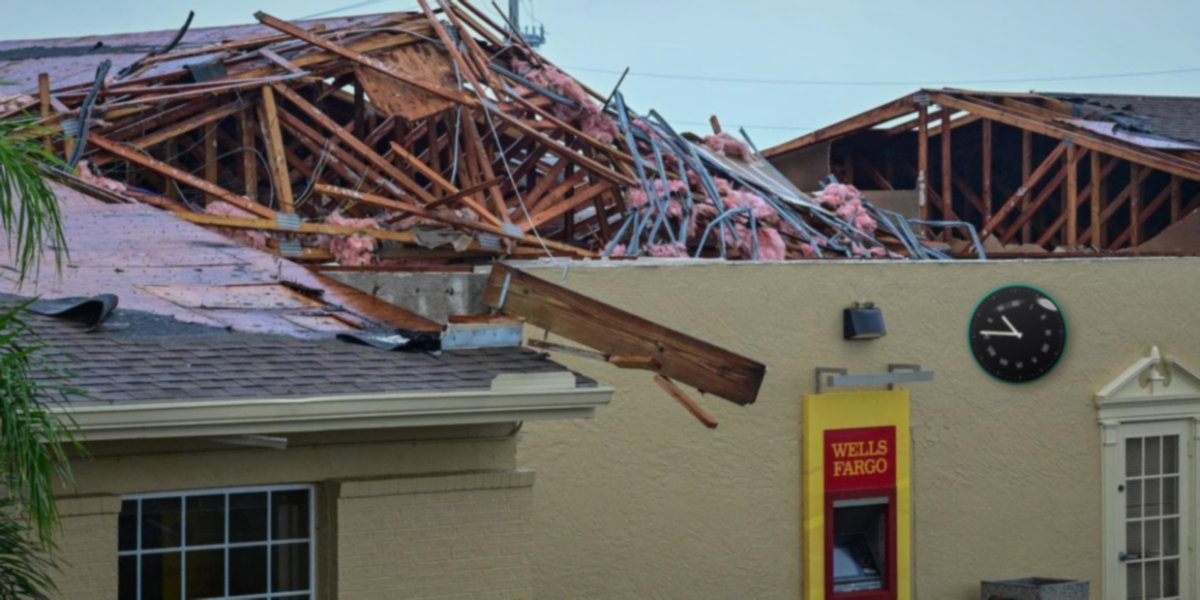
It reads 10:46
